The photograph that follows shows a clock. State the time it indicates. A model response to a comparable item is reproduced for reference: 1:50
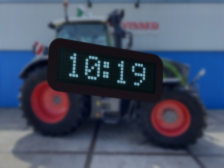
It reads 10:19
